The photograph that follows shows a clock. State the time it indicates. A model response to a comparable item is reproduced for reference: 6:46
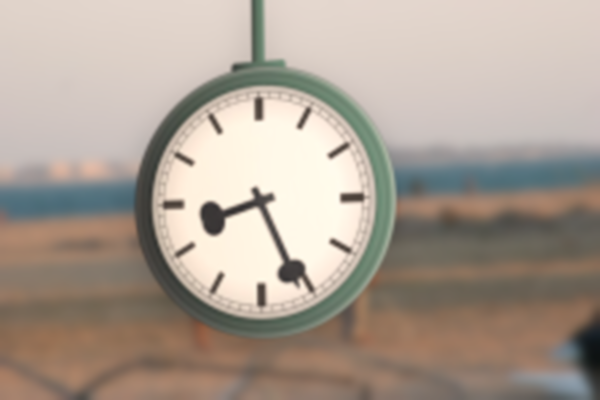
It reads 8:26
